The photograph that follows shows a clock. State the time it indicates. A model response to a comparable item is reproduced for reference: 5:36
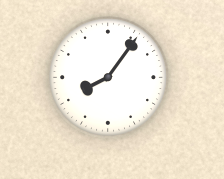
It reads 8:06
